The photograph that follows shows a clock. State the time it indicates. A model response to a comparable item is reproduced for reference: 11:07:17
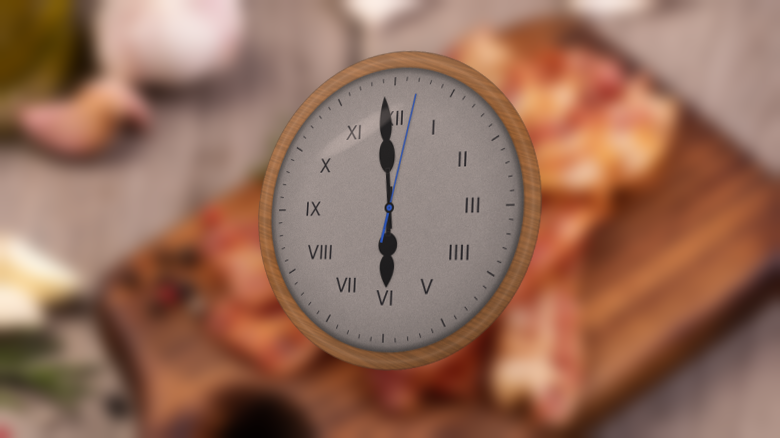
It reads 5:59:02
